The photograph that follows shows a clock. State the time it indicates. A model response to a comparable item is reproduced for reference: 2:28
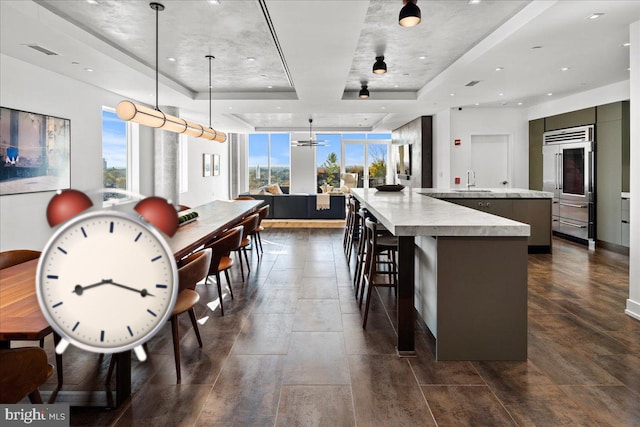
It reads 8:17
